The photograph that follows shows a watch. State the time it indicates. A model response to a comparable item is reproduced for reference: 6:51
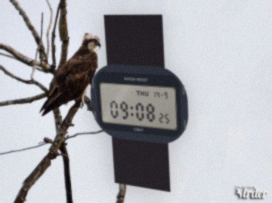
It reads 9:08
